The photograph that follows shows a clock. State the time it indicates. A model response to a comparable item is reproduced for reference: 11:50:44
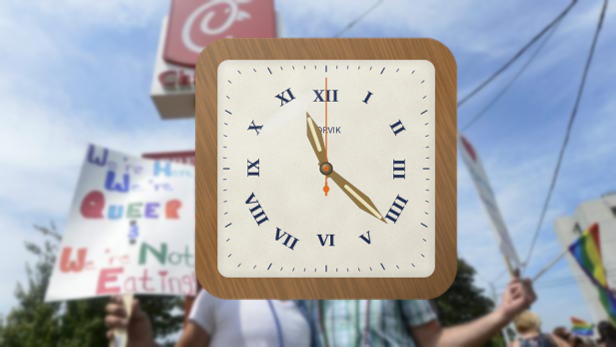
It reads 11:22:00
